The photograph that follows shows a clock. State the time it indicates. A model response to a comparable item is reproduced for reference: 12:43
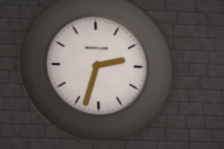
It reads 2:33
